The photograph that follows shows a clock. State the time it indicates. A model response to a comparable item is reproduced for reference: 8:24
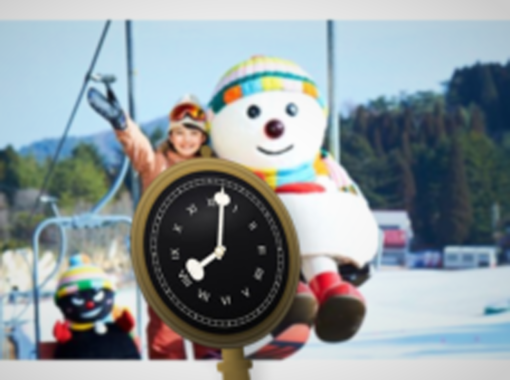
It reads 8:02
